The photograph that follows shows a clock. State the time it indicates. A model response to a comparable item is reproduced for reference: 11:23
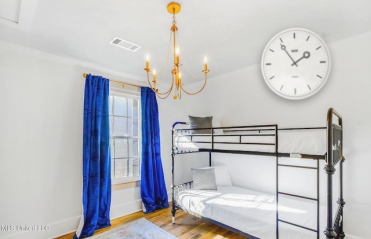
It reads 1:54
